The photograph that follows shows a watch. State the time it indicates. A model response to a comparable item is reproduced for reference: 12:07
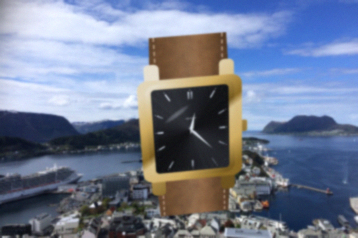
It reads 12:23
